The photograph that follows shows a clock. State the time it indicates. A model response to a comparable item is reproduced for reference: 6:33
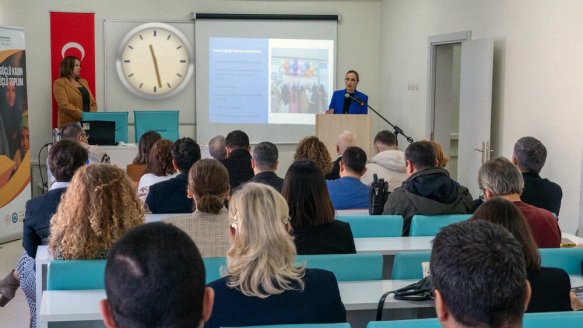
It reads 11:28
